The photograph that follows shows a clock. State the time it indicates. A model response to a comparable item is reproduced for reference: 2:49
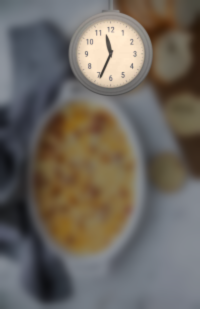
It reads 11:34
